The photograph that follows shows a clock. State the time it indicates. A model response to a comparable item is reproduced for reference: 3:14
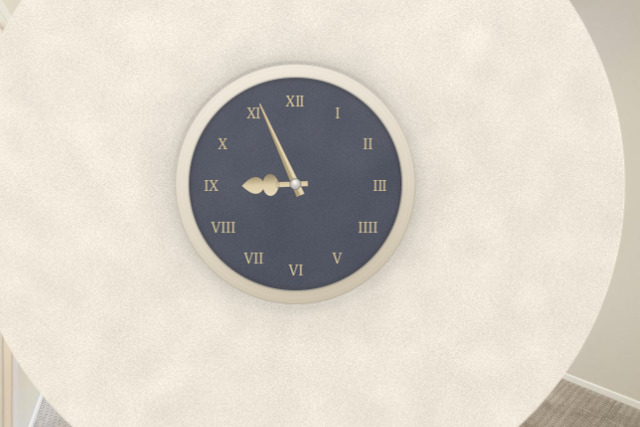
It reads 8:56
